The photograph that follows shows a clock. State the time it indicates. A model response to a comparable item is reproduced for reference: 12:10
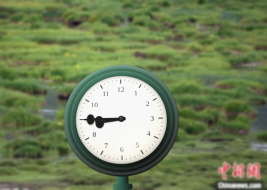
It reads 8:45
